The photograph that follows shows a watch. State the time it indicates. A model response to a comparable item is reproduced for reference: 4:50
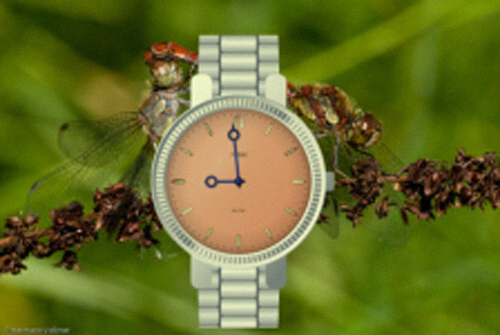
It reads 8:59
